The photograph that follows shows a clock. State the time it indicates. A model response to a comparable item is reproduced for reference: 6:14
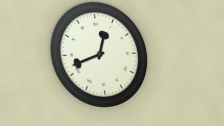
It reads 12:42
